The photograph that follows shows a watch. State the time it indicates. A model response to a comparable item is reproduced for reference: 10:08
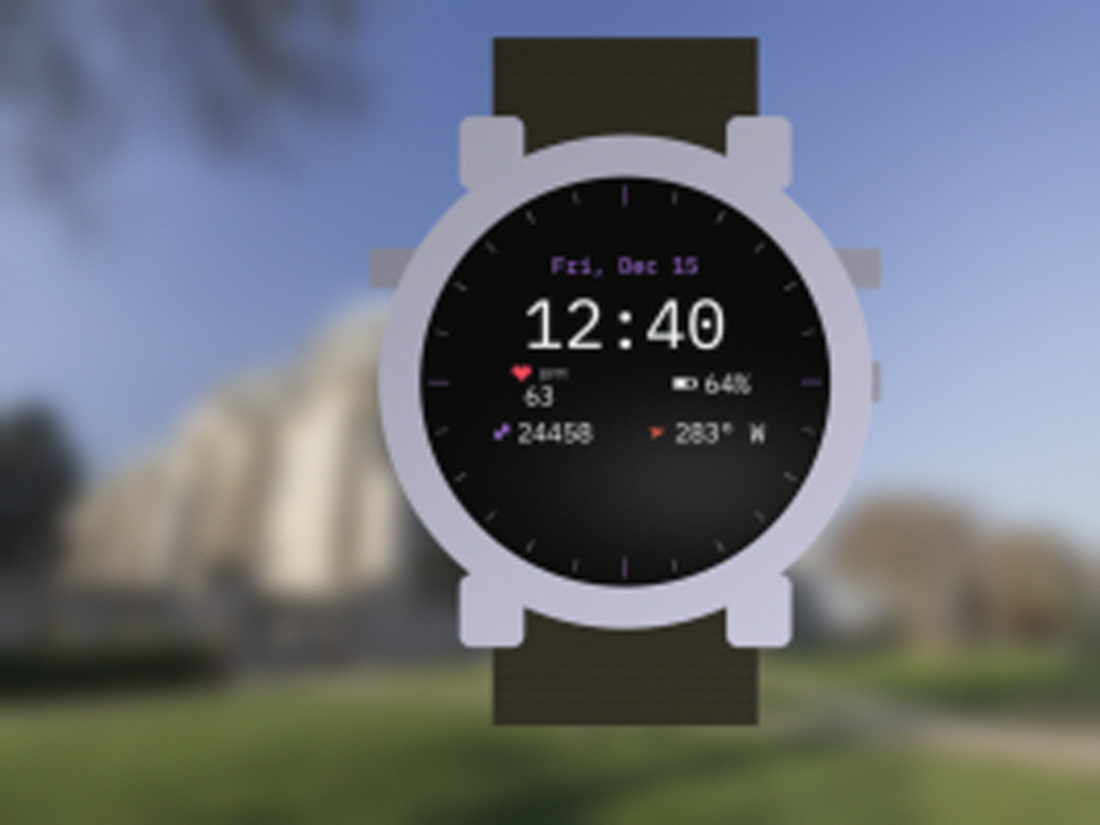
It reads 12:40
